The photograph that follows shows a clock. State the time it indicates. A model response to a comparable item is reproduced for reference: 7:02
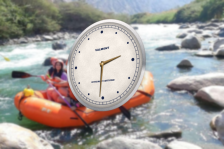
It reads 2:31
